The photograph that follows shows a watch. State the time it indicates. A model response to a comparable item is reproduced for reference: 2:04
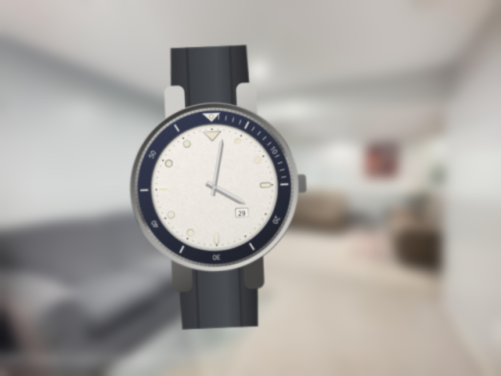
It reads 4:02
